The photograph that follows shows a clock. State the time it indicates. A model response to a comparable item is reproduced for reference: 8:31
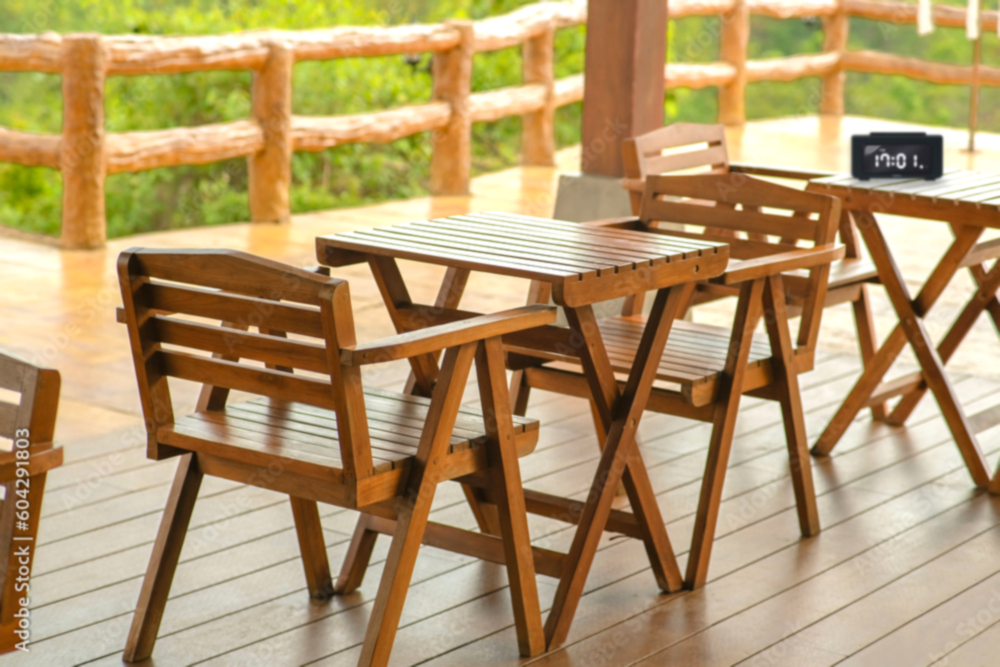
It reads 17:01
